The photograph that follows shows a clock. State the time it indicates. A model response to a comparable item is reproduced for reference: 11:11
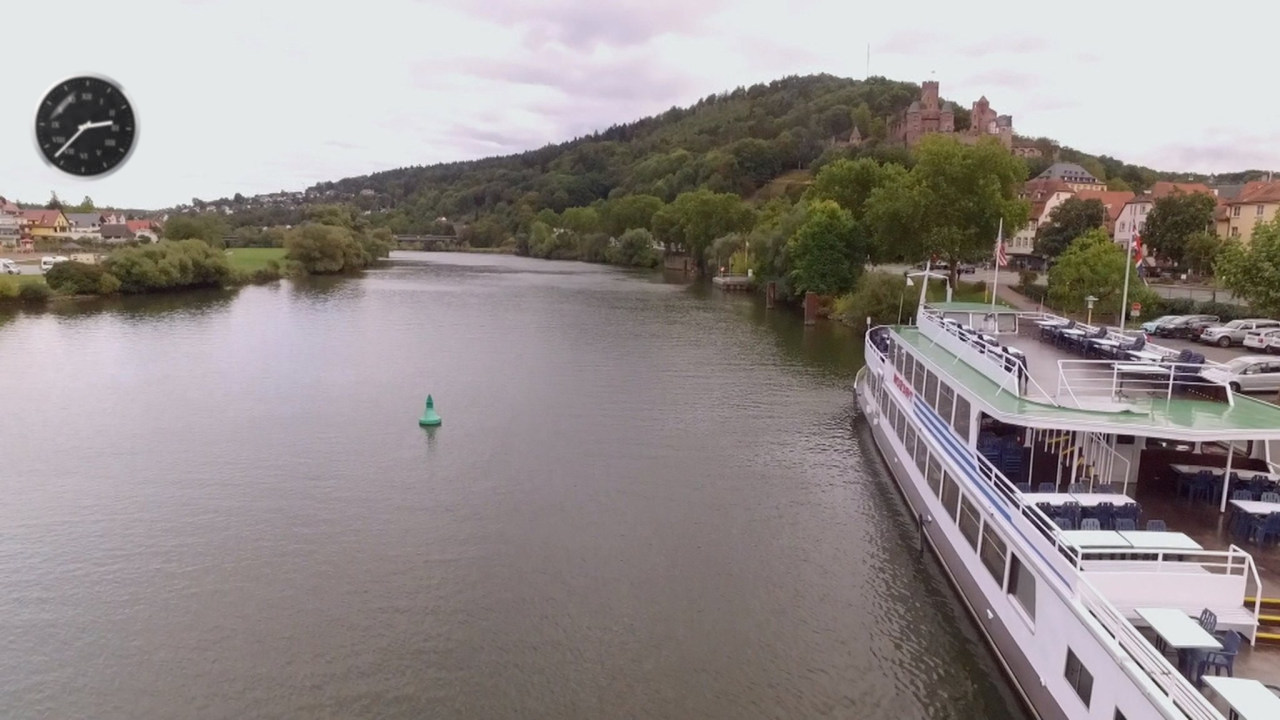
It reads 2:37
